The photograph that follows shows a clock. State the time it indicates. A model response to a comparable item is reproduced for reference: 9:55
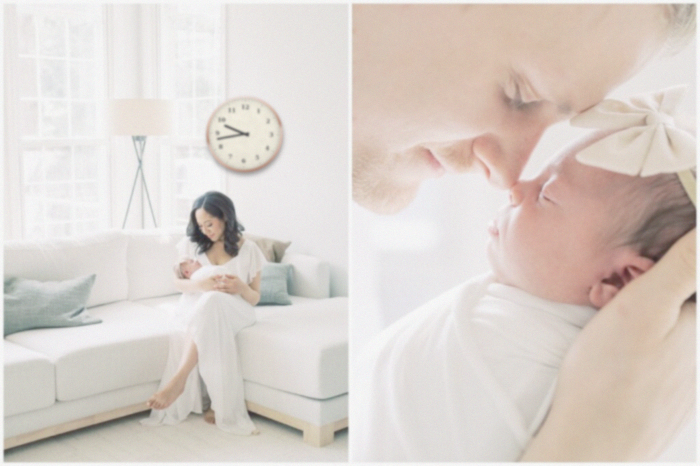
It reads 9:43
